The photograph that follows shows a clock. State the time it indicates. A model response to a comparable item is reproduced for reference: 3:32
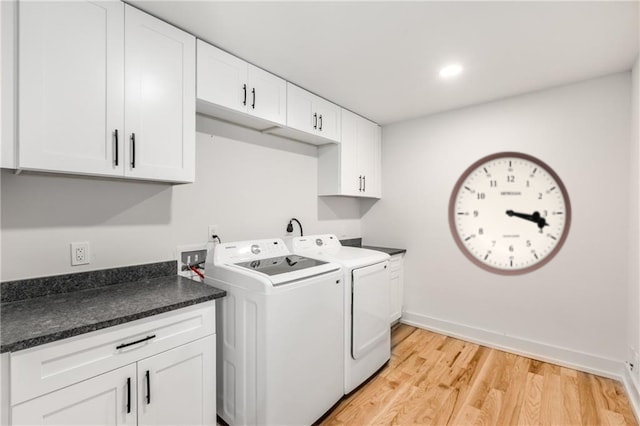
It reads 3:18
